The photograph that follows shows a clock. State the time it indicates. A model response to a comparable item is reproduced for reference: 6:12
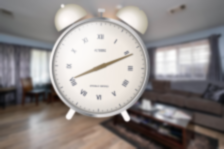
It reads 8:11
